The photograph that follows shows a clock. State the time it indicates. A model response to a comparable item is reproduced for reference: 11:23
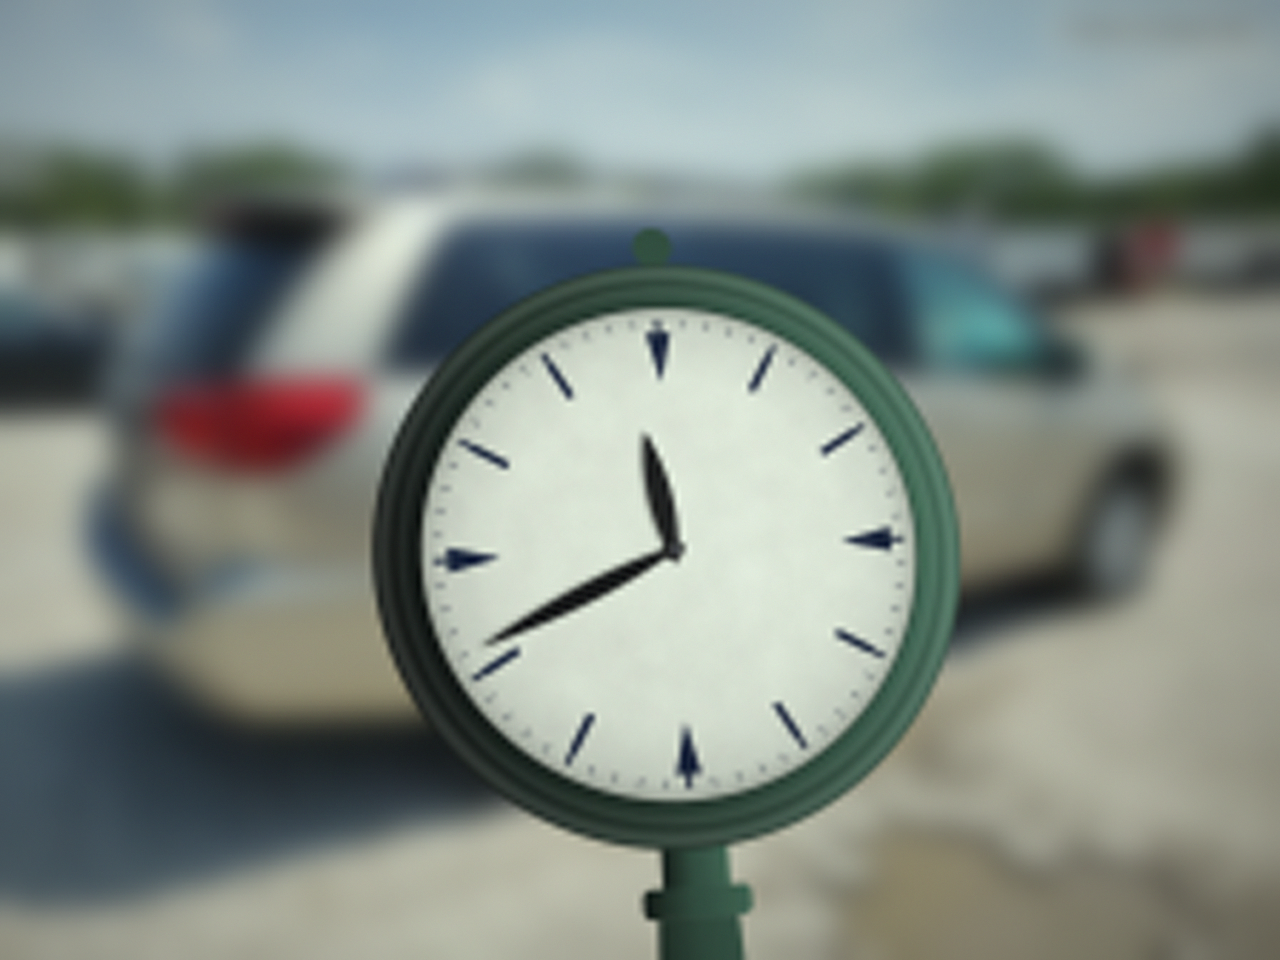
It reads 11:41
